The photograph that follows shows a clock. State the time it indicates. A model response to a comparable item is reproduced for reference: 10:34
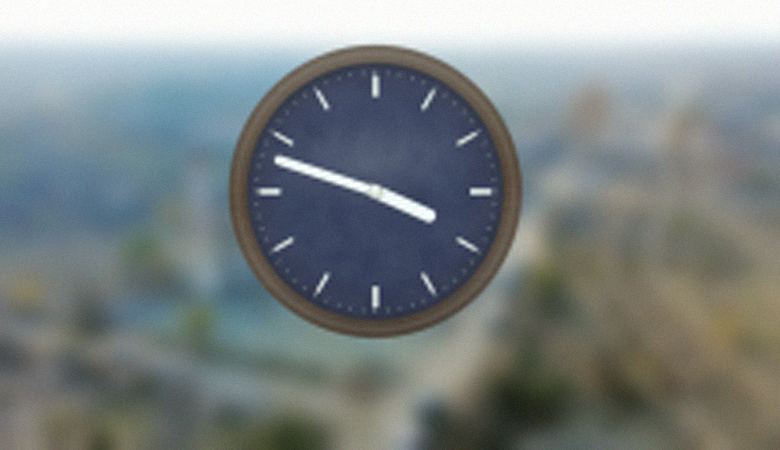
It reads 3:48
